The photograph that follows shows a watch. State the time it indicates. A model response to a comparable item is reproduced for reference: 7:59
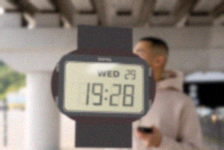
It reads 19:28
